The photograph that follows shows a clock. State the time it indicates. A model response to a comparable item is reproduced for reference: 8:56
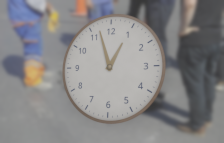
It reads 12:57
